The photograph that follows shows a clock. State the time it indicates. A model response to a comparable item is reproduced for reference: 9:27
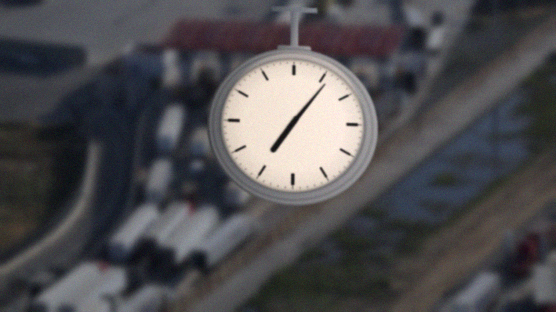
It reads 7:06
